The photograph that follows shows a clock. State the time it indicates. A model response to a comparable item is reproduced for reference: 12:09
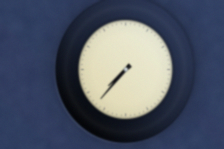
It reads 7:37
